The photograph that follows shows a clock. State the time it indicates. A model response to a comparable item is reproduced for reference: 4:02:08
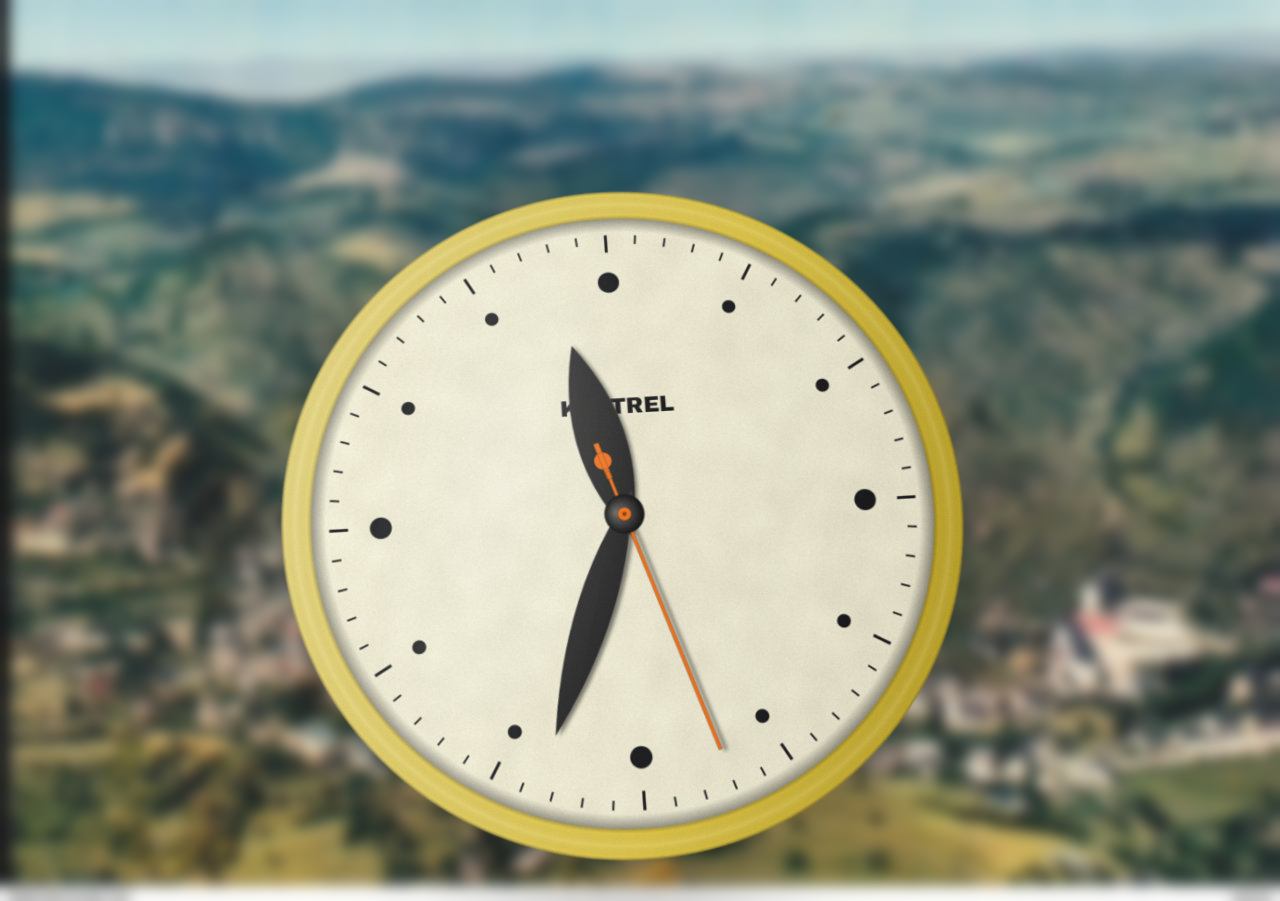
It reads 11:33:27
